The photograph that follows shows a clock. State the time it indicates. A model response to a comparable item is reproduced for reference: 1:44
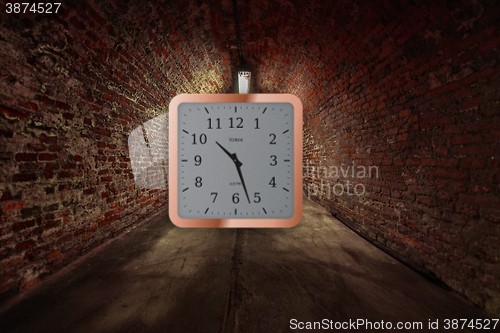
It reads 10:27
